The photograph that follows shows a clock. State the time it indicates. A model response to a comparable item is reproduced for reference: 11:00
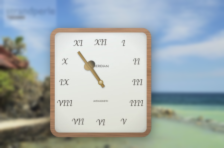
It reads 10:54
